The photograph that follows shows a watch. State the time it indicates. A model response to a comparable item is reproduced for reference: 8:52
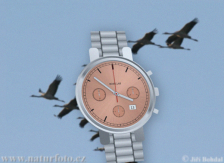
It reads 3:52
